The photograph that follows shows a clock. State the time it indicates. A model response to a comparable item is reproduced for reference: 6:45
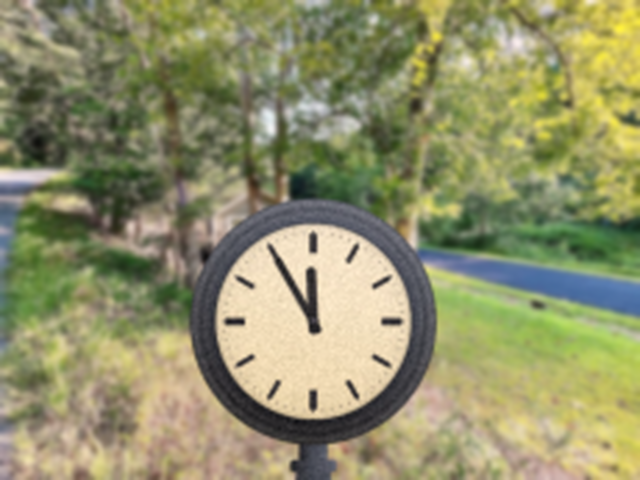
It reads 11:55
